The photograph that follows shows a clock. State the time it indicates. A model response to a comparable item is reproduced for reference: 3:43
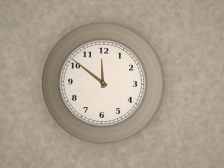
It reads 11:51
